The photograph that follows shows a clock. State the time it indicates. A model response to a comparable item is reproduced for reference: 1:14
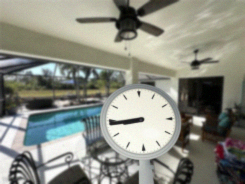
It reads 8:44
